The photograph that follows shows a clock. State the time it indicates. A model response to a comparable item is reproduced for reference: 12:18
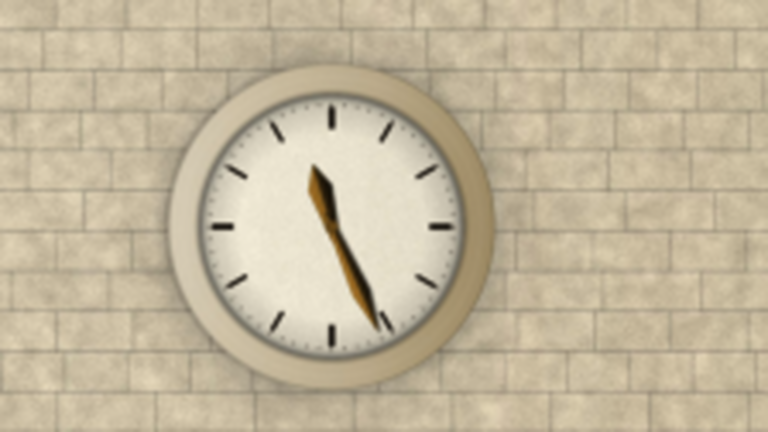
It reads 11:26
